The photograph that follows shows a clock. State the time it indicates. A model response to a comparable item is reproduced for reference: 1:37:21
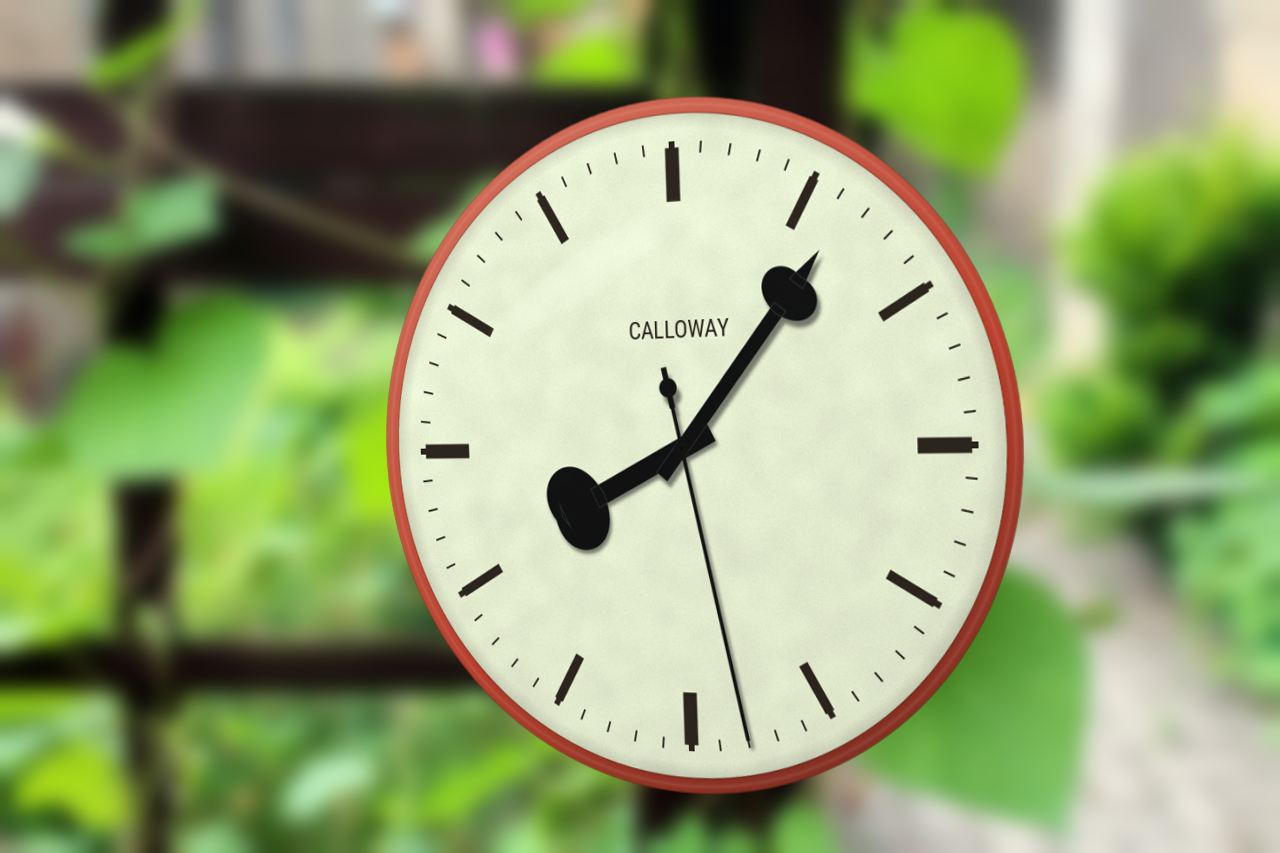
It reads 8:06:28
